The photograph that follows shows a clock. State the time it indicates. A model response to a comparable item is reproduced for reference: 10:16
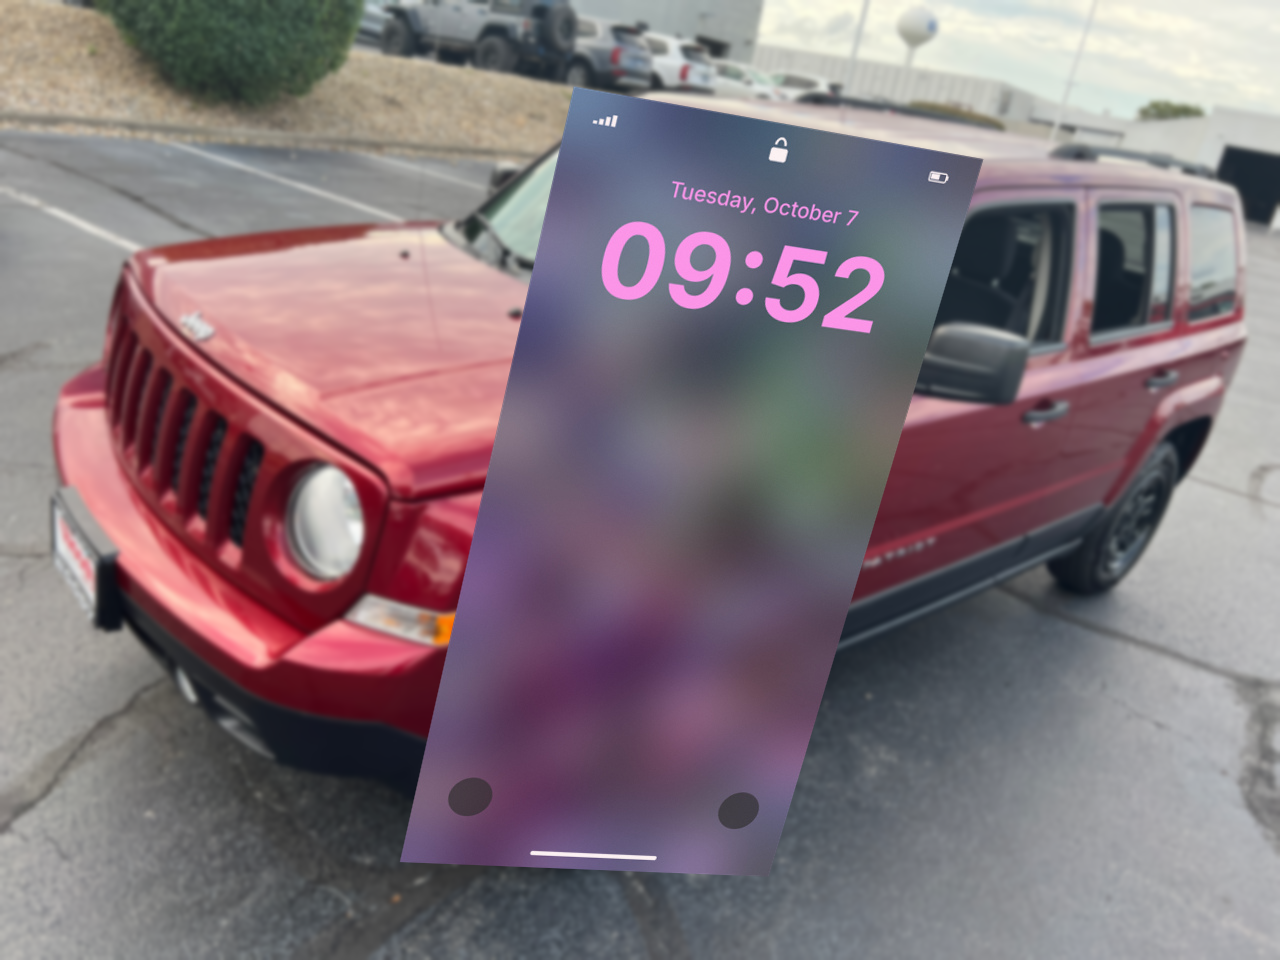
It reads 9:52
